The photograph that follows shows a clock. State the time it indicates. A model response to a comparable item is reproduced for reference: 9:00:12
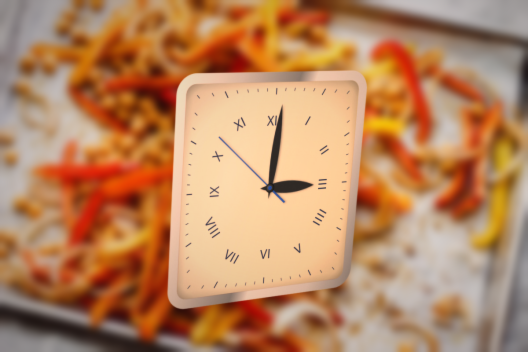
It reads 3:00:52
